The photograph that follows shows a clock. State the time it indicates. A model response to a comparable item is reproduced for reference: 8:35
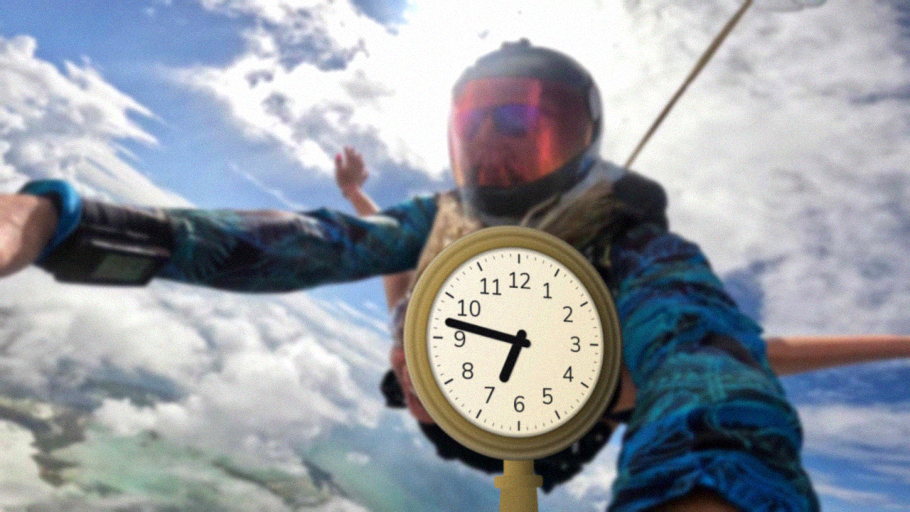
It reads 6:47
